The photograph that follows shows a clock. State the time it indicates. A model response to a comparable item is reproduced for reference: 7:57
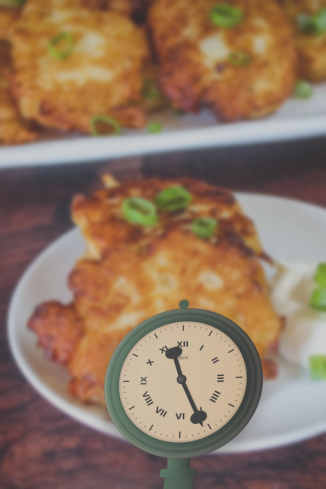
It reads 11:26
